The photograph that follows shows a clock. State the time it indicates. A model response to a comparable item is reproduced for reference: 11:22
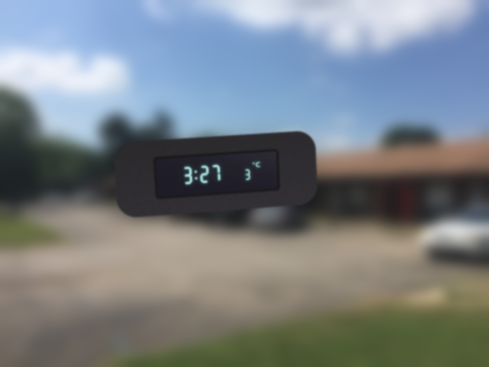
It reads 3:27
